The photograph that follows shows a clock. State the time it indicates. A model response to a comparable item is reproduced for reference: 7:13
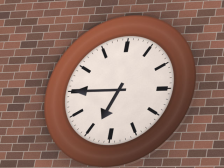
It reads 6:45
